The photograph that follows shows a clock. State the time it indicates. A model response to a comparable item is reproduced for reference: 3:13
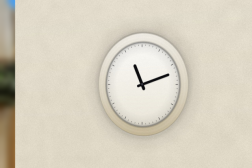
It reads 11:12
